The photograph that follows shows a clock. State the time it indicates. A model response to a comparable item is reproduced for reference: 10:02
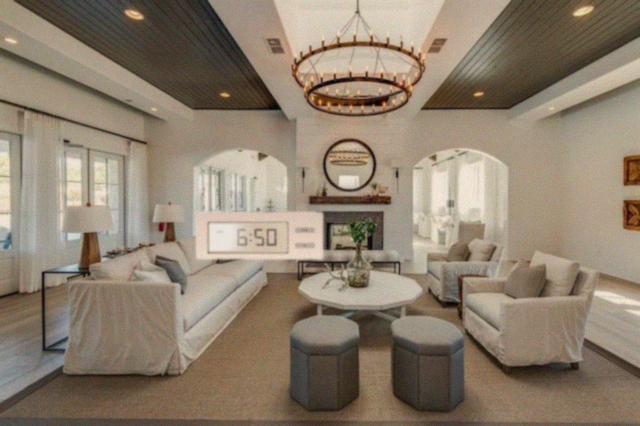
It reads 6:50
